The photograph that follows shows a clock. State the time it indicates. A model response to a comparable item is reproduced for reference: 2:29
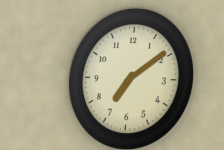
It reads 7:09
